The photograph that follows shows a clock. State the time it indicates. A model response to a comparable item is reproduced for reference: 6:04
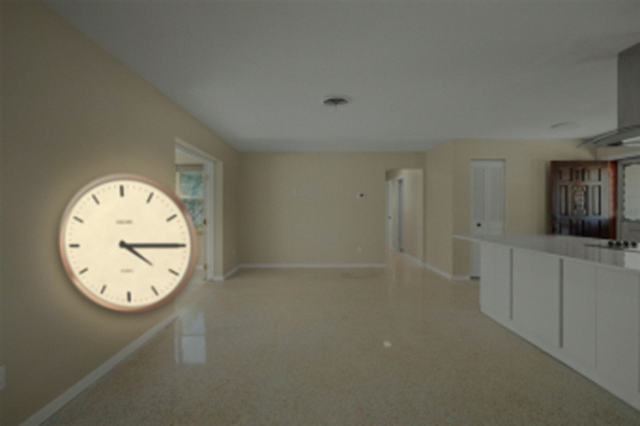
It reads 4:15
